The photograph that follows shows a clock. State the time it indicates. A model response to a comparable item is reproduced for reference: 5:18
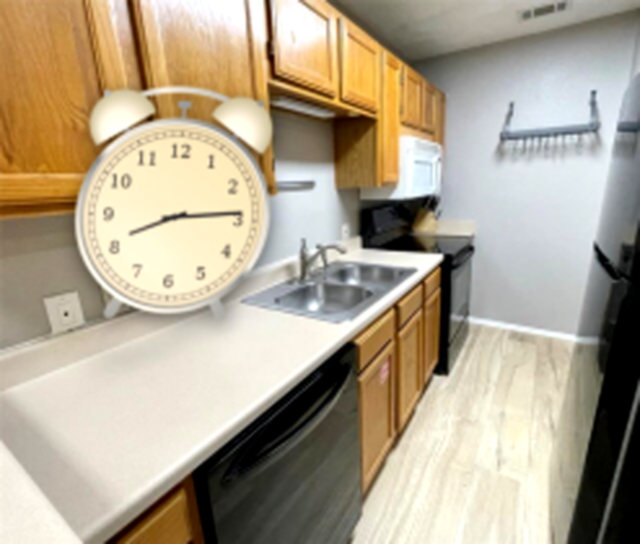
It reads 8:14
